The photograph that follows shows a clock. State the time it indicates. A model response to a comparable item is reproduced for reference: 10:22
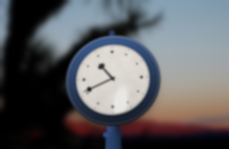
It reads 10:41
